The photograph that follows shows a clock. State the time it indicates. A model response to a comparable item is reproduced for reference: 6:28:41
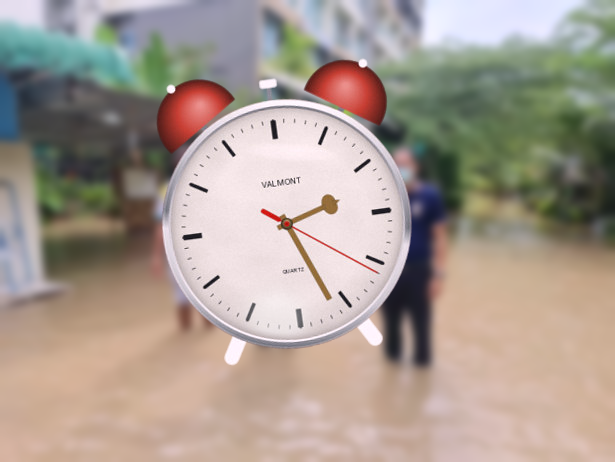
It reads 2:26:21
